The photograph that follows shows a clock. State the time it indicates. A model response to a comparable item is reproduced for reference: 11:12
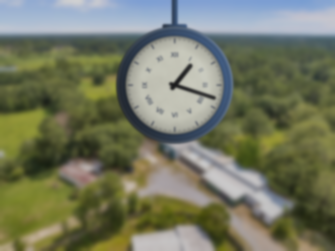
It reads 1:18
